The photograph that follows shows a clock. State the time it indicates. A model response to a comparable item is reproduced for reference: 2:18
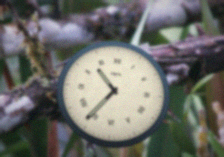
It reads 10:36
